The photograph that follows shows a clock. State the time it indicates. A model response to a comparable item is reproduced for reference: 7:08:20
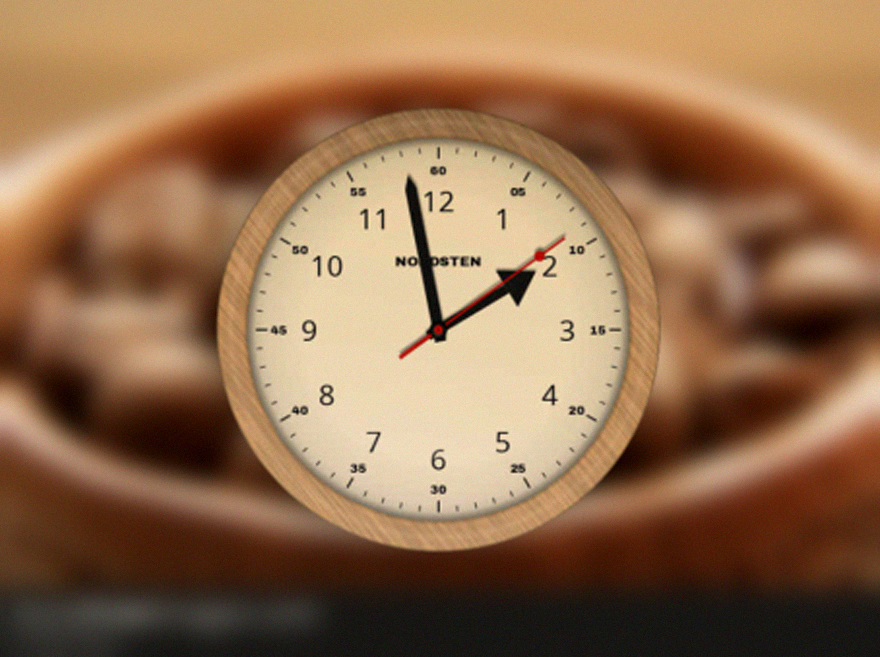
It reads 1:58:09
